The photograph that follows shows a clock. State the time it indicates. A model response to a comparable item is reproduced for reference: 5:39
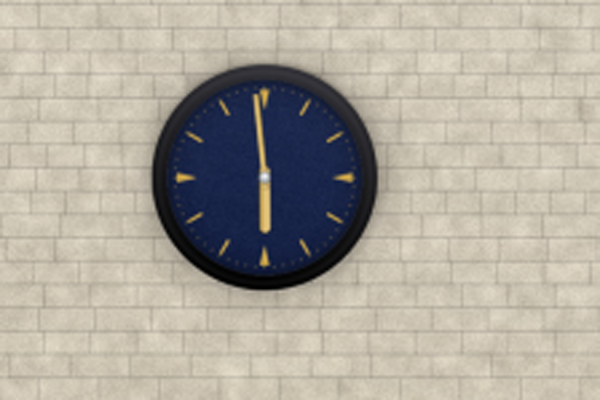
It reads 5:59
